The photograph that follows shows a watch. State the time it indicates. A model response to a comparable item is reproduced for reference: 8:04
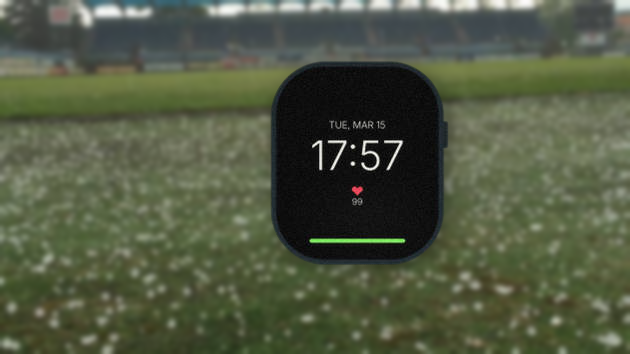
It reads 17:57
